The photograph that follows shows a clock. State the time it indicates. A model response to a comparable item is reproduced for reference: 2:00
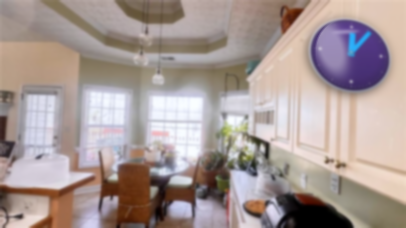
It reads 12:06
